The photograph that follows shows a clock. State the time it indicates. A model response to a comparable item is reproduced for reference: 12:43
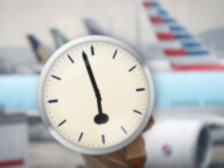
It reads 5:58
